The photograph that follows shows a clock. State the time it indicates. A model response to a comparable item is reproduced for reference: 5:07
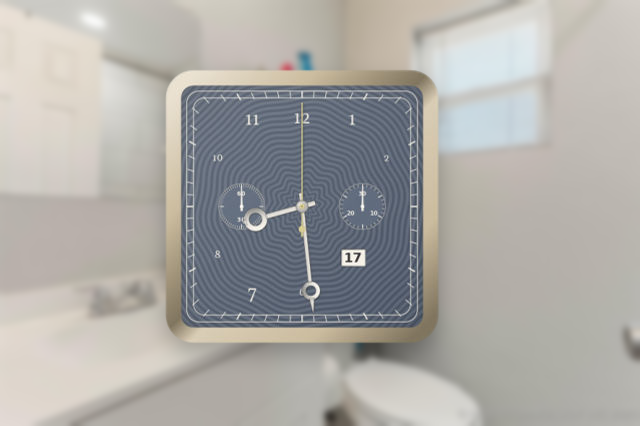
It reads 8:29
